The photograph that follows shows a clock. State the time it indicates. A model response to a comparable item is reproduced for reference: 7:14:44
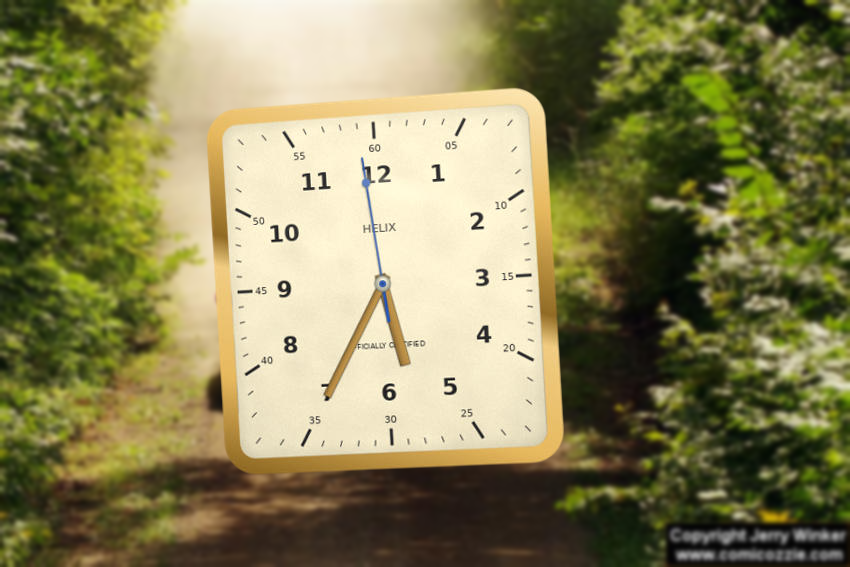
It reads 5:34:59
